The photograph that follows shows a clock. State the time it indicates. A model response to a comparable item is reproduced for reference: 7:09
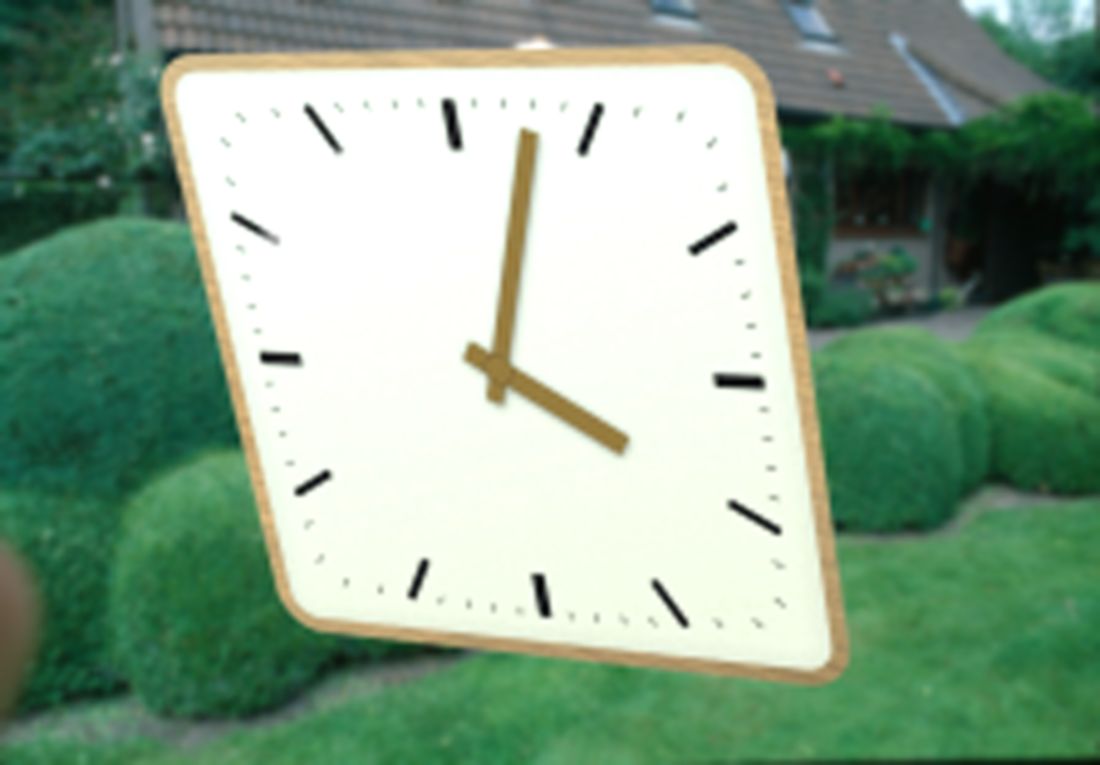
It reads 4:03
